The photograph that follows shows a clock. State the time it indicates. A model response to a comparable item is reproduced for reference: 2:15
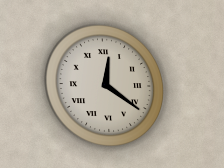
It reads 12:21
